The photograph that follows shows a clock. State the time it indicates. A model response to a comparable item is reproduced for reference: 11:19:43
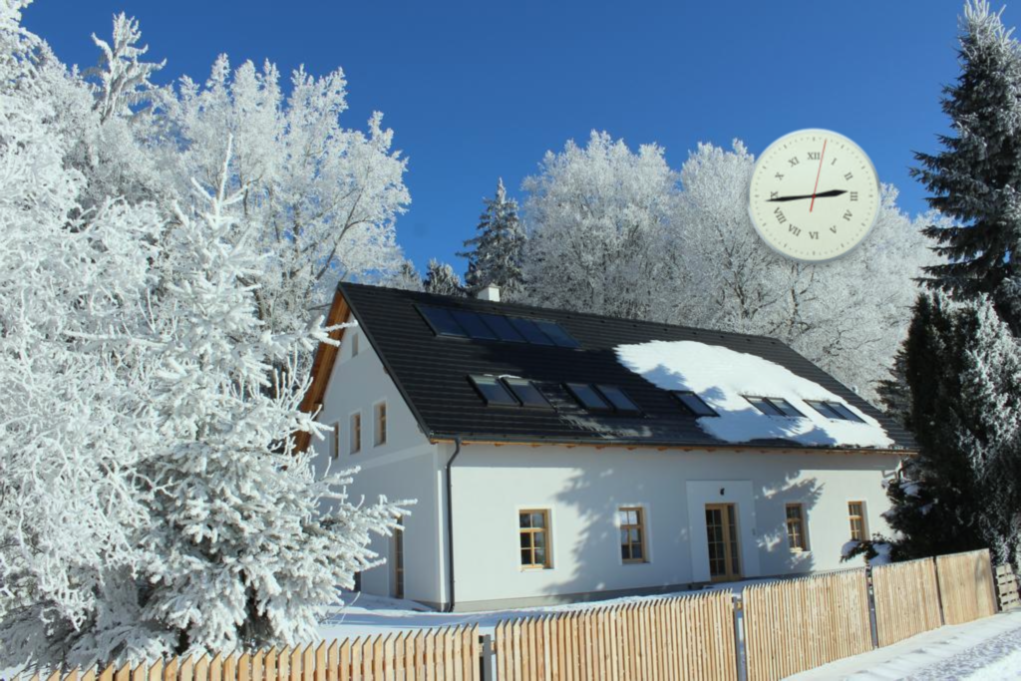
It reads 2:44:02
